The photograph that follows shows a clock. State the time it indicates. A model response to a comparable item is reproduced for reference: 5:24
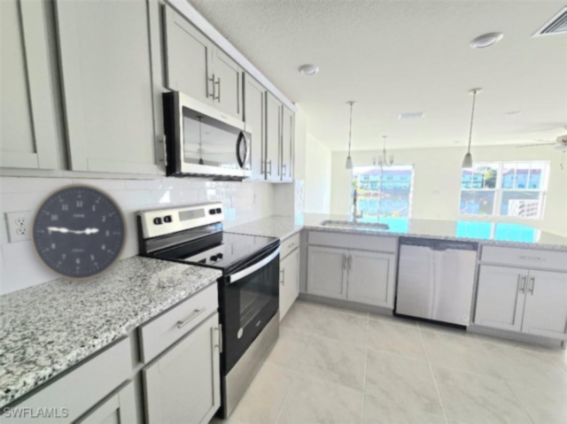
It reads 2:46
